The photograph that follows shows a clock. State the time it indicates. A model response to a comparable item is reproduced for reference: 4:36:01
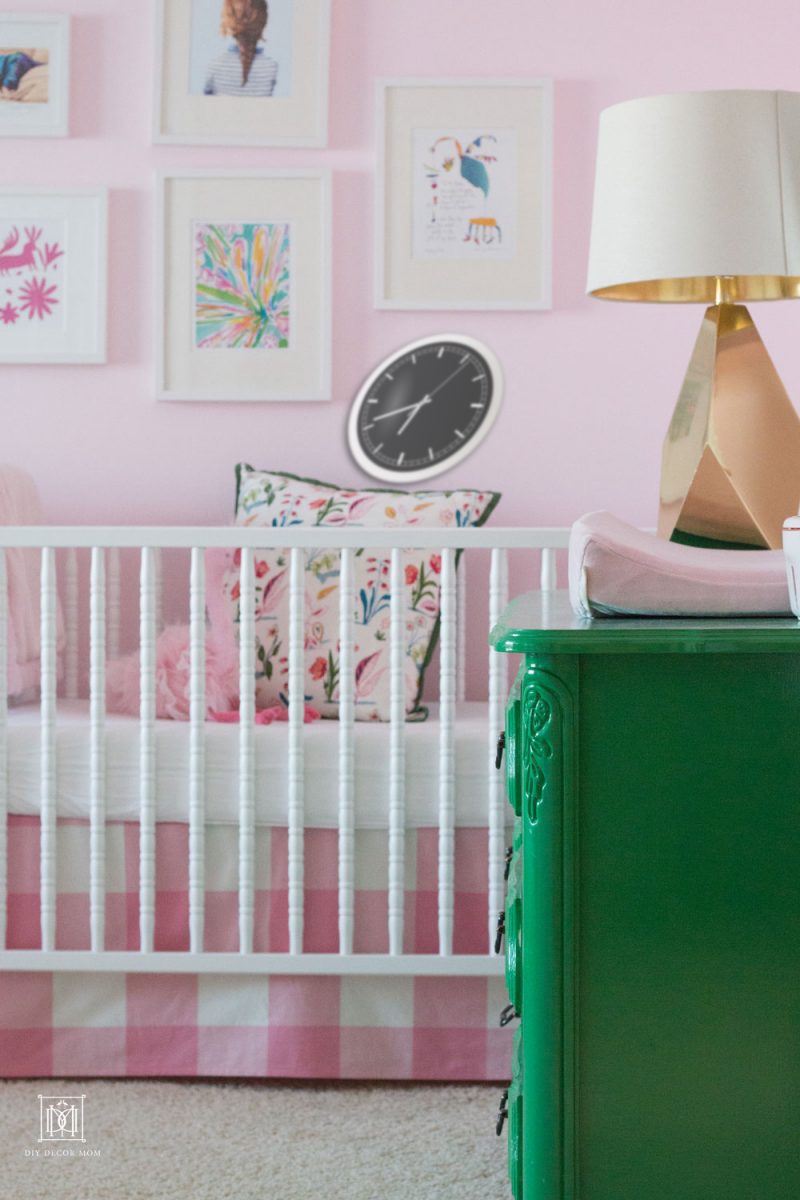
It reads 6:41:06
